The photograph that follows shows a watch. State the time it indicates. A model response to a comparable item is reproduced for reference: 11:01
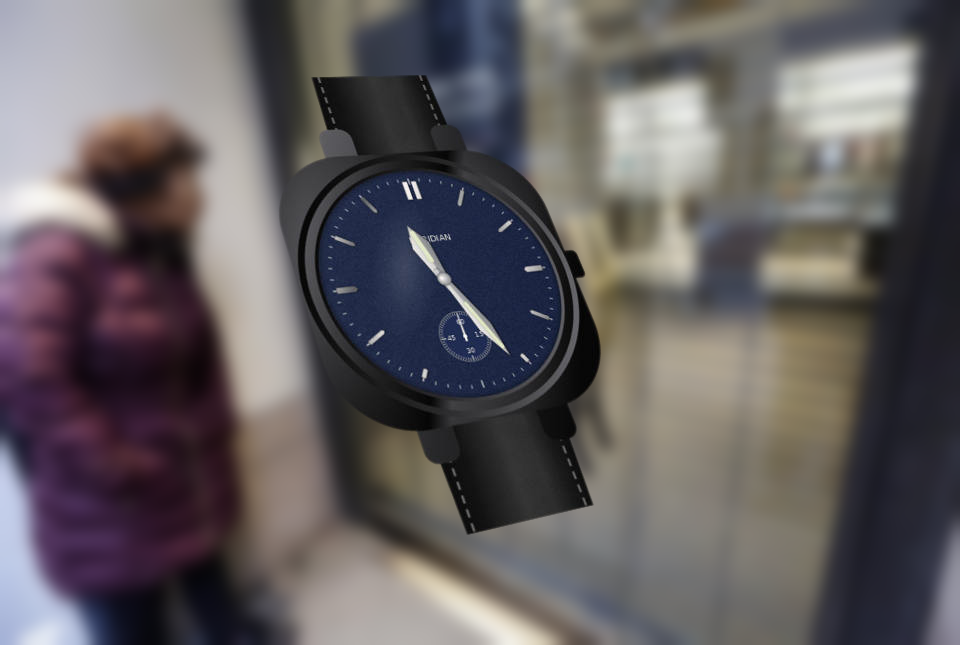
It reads 11:26
